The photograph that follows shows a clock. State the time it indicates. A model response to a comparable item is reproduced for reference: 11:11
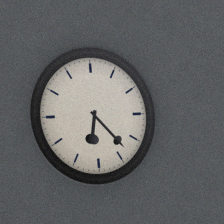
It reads 6:23
